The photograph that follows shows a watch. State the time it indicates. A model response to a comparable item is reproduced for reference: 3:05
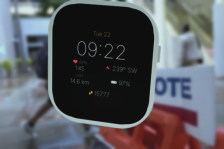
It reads 9:22
